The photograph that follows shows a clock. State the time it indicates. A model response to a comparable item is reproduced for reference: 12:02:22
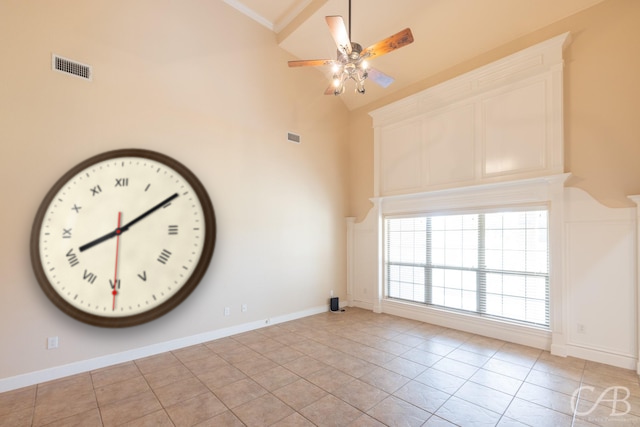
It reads 8:09:30
